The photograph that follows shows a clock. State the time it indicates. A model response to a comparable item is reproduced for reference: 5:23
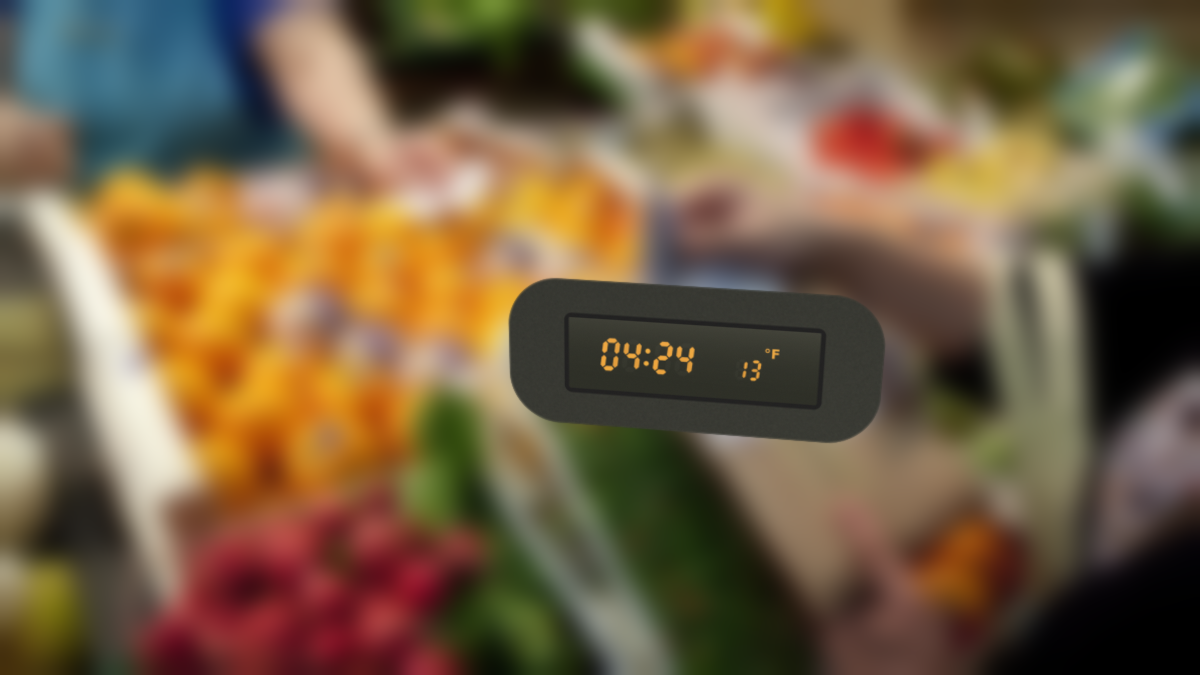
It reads 4:24
